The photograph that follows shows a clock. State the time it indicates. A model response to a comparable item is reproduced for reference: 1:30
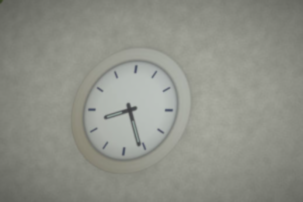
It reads 8:26
